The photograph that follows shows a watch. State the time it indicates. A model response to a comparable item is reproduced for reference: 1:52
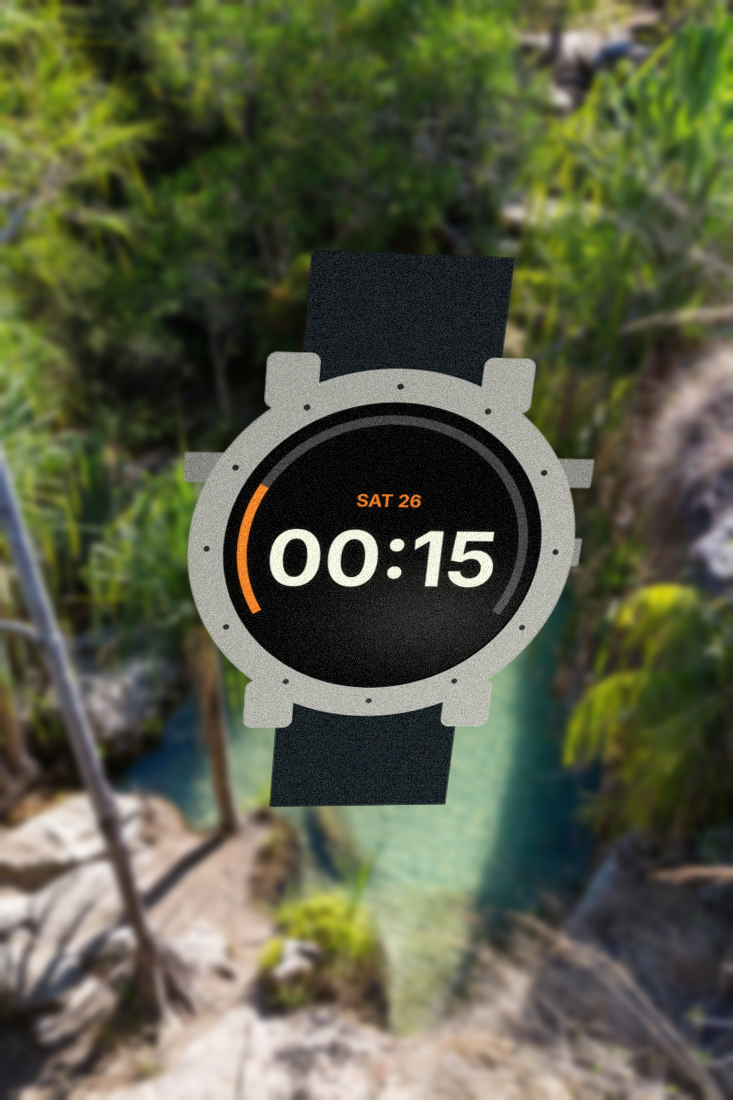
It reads 0:15
